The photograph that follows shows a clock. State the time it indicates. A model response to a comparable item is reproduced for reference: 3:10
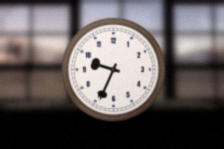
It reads 9:34
